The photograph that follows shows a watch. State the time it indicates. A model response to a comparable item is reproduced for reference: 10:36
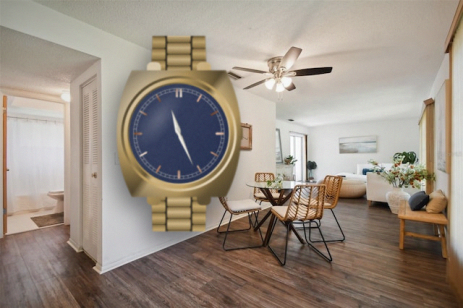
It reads 11:26
